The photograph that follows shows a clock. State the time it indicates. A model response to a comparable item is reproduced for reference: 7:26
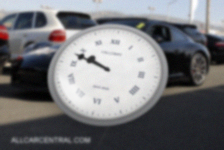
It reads 9:48
